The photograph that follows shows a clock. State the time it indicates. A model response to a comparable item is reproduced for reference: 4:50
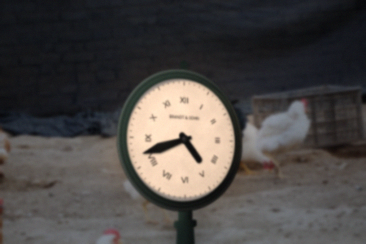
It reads 4:42
